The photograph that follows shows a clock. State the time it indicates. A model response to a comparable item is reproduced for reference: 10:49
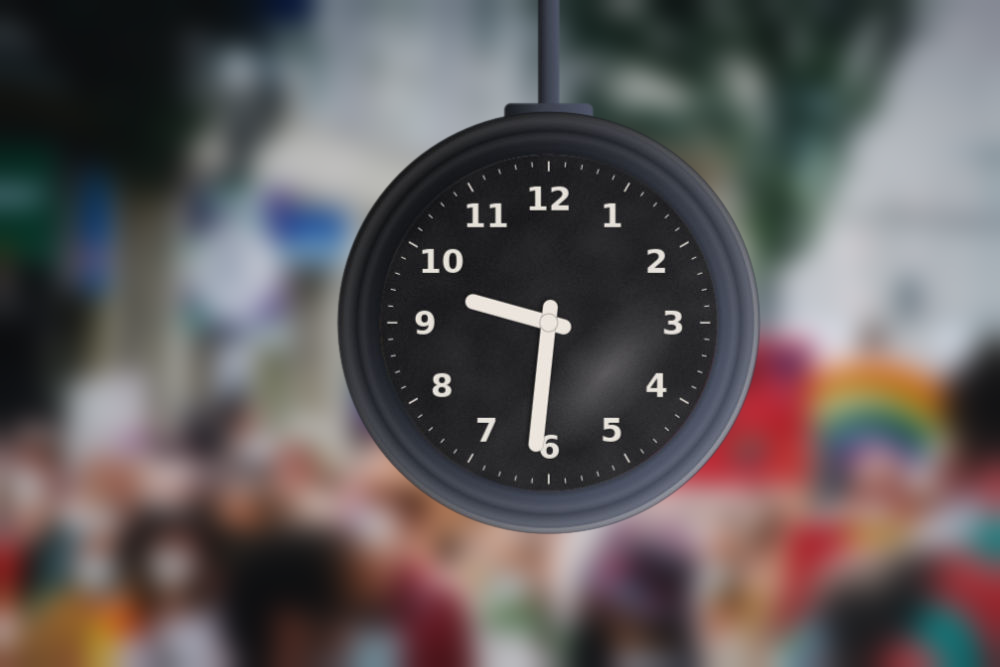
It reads 9:31
